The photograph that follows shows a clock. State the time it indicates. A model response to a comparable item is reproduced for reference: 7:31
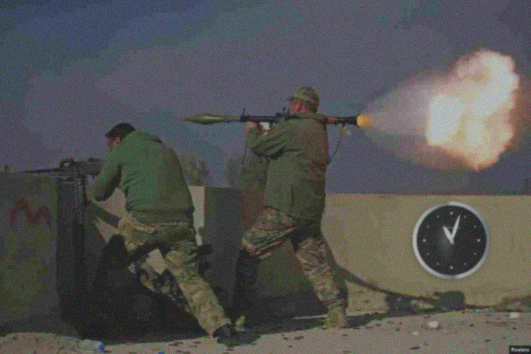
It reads 11:03
